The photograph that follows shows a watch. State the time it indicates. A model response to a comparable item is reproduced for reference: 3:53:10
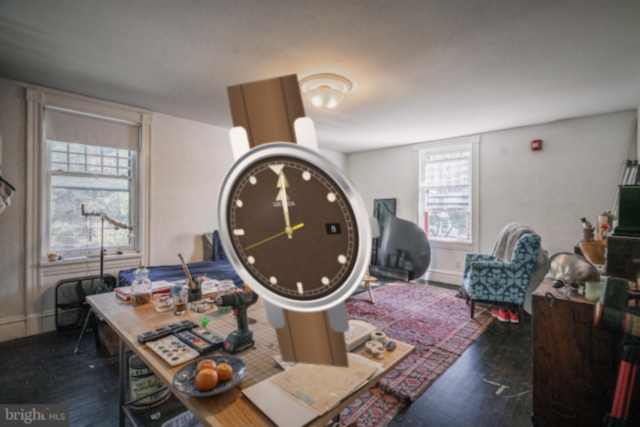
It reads 12:00:42
